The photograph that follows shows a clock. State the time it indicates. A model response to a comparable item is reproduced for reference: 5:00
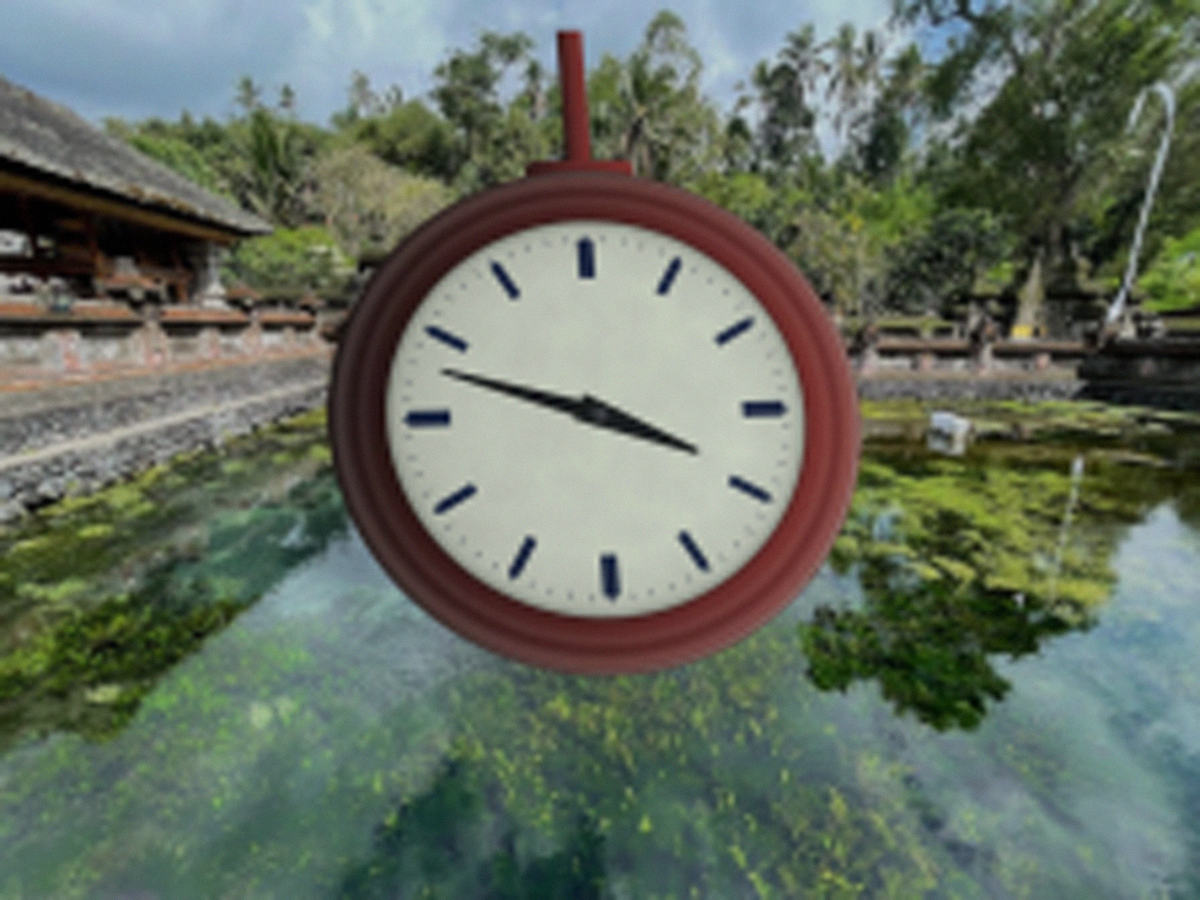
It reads 3:48
